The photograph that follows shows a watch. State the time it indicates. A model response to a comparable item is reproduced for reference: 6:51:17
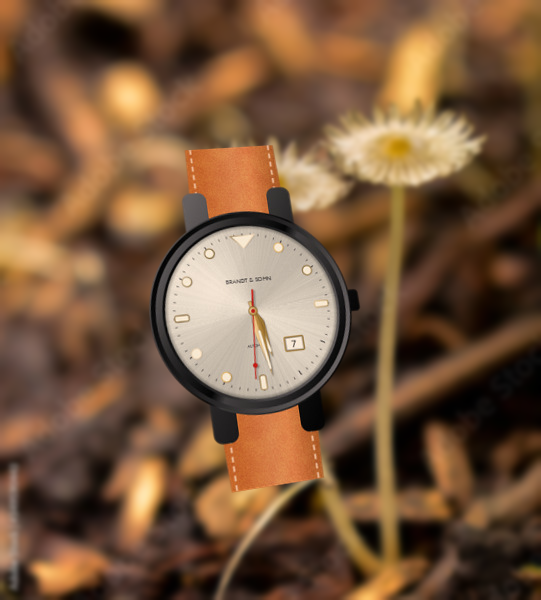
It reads 5:28:31
